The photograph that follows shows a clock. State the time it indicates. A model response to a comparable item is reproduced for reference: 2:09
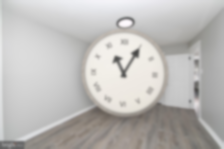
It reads 11:05
